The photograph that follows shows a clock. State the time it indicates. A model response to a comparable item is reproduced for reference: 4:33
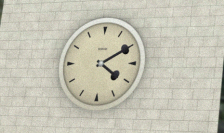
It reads 4:10
